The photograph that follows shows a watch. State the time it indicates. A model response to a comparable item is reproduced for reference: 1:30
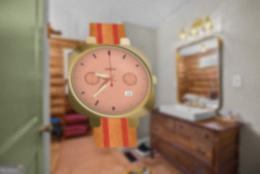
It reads 9:37
